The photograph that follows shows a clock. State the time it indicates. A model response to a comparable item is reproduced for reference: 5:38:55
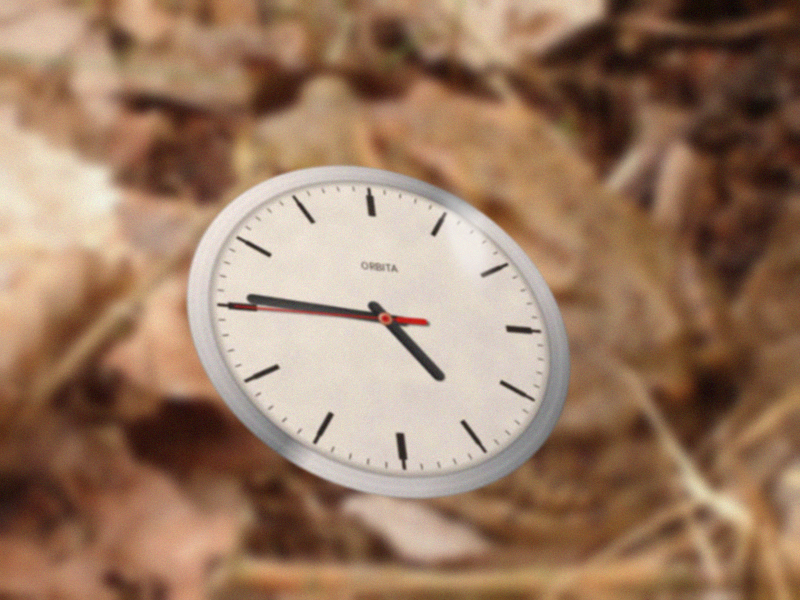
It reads 4:45:45
